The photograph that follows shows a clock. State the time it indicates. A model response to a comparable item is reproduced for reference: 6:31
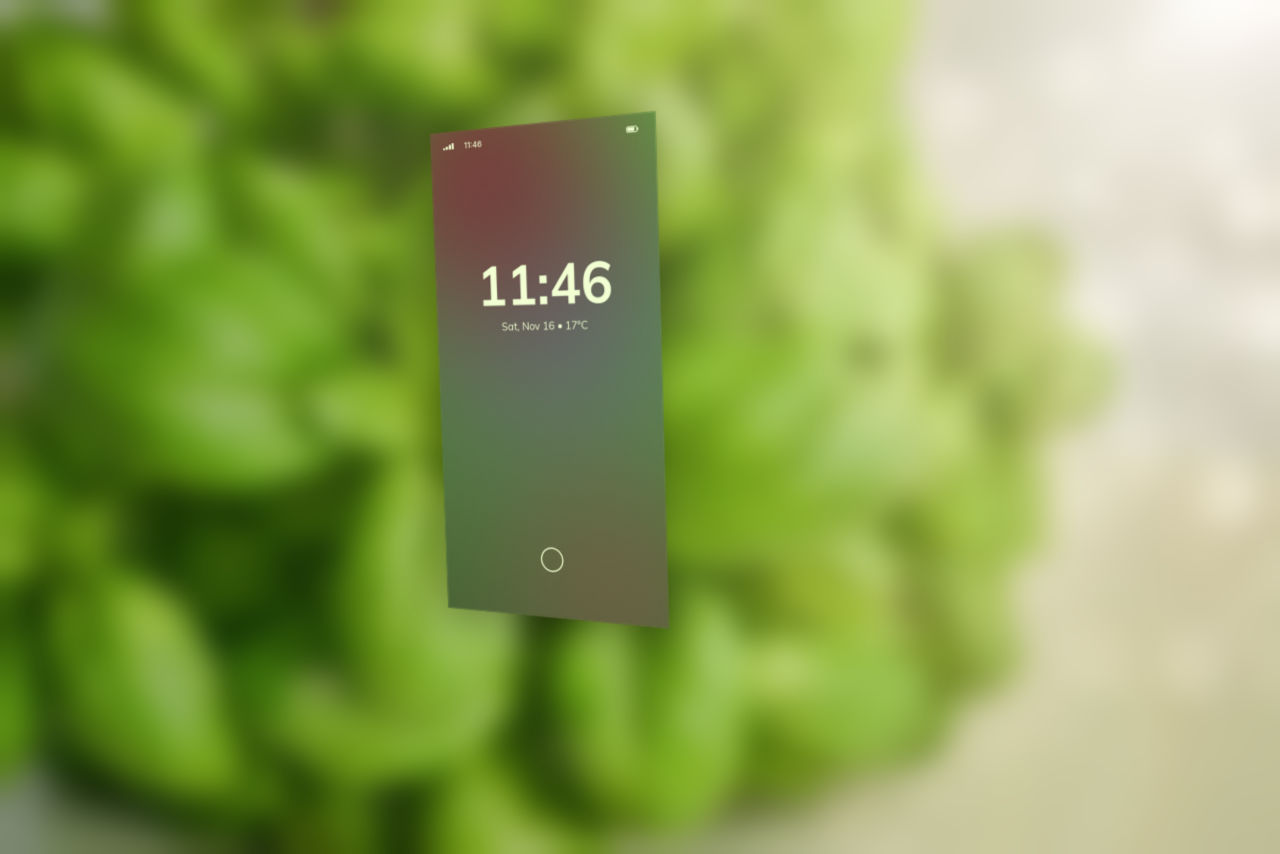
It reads 11:46
